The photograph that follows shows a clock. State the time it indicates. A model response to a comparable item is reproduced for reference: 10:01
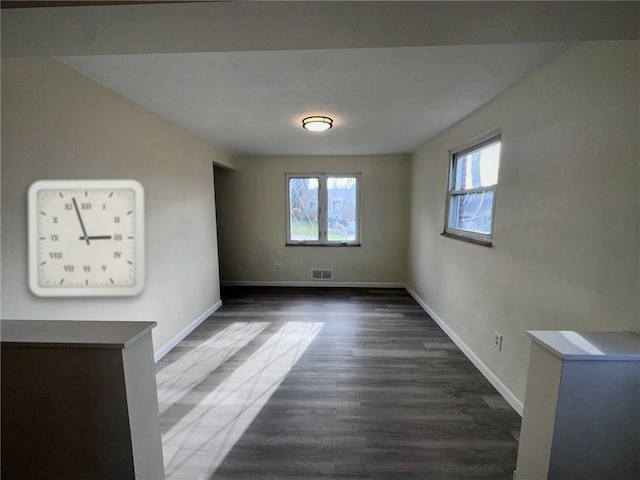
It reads 2:57
